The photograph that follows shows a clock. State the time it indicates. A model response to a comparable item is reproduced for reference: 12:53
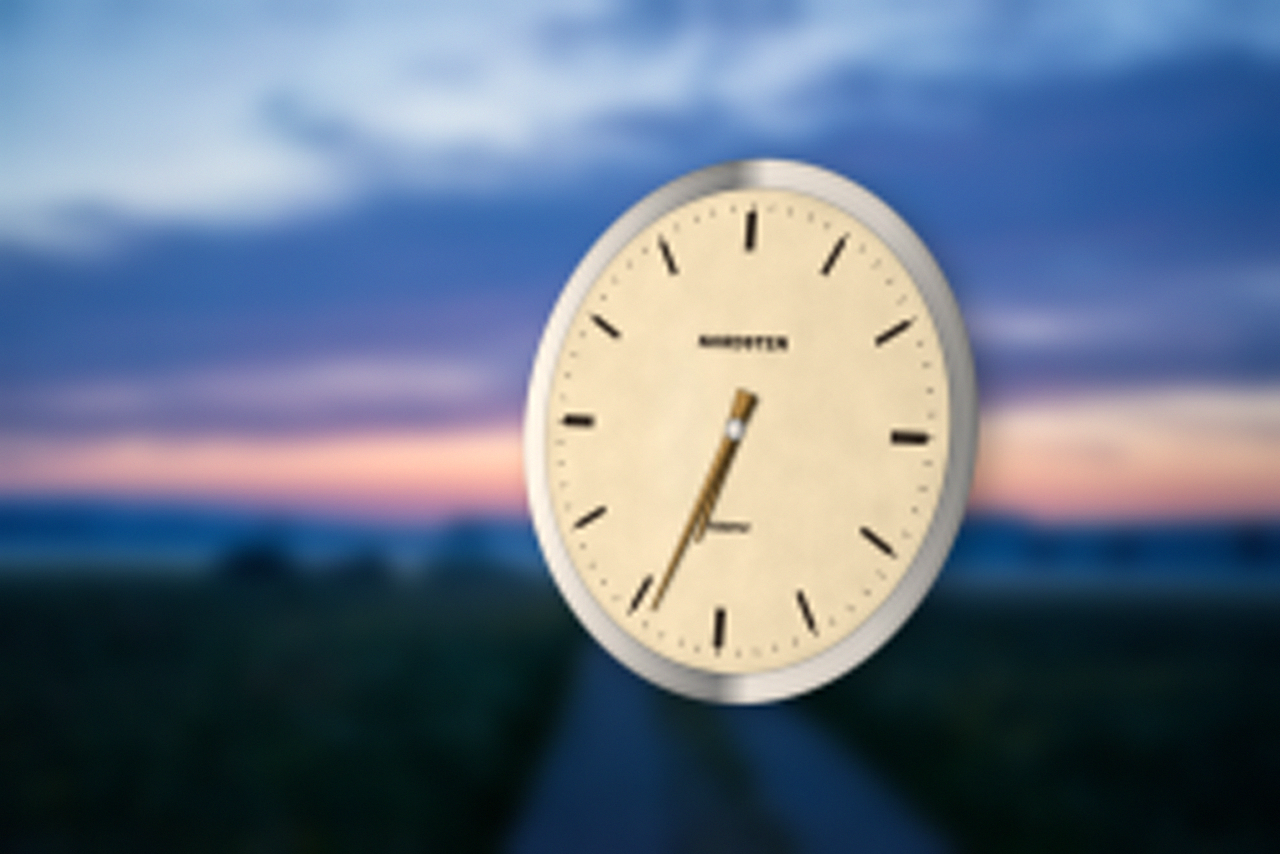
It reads 6:34
